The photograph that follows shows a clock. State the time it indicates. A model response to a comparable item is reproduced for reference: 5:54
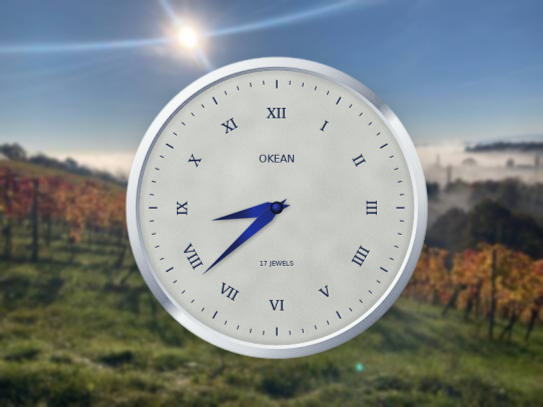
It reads 8:38
